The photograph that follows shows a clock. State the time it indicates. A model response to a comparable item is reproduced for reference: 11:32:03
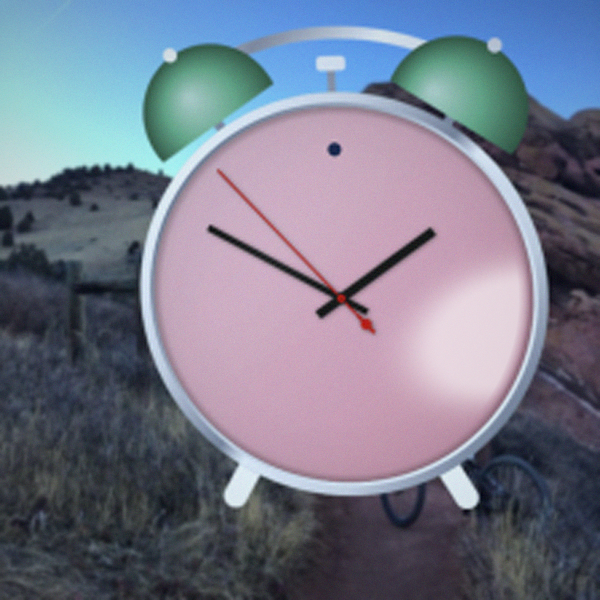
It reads 1:49:53
